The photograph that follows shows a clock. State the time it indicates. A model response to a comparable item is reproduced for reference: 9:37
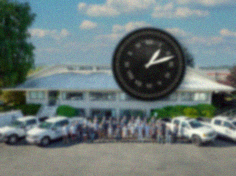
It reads 1:12
